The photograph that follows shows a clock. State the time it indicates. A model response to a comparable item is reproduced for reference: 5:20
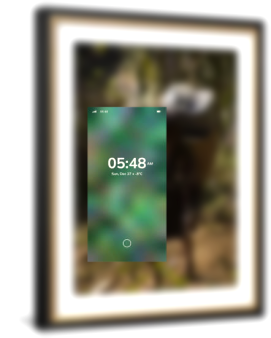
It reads 5:48
